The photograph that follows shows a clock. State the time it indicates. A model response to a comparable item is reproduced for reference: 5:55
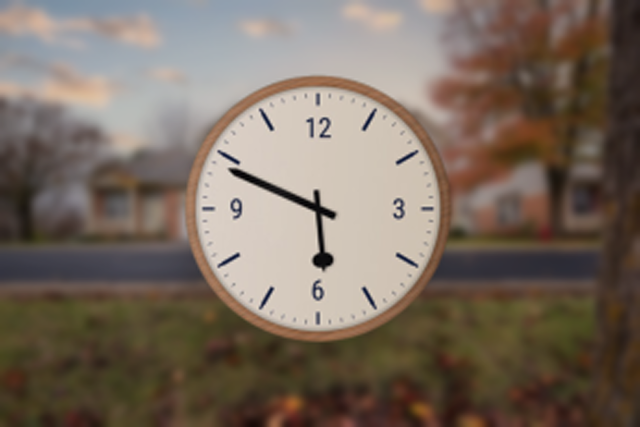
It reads 5:49
